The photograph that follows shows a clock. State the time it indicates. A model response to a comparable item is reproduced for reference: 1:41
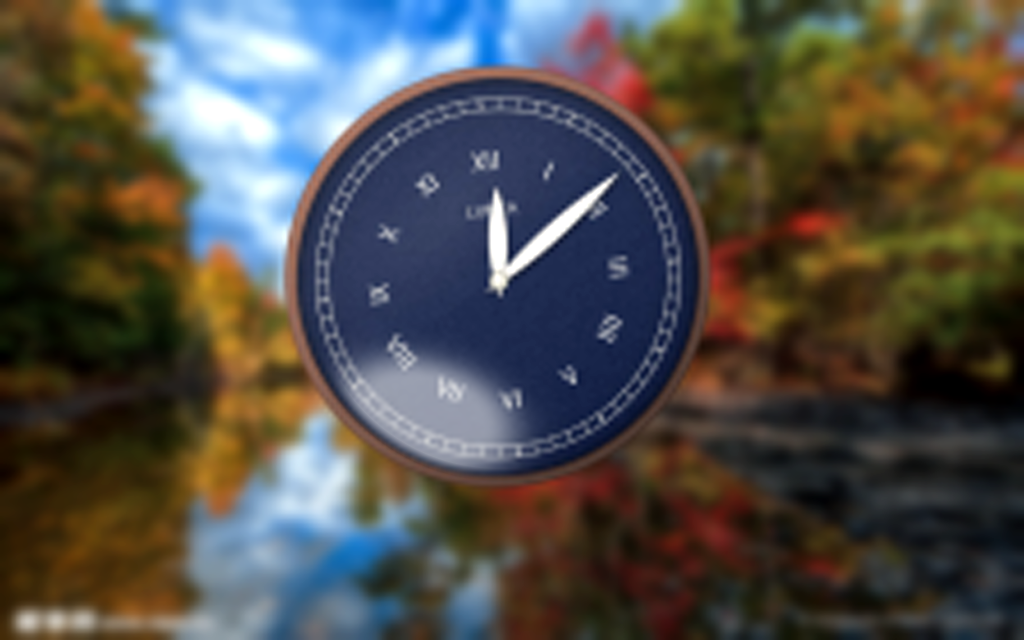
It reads 12:09
